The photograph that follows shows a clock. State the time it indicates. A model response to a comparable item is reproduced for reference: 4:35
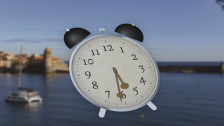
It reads 5:31
